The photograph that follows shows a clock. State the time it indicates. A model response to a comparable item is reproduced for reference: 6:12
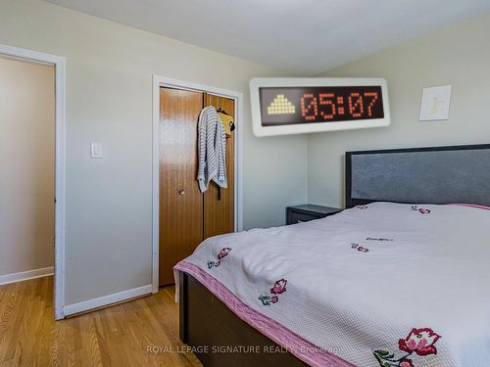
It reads 5:07
